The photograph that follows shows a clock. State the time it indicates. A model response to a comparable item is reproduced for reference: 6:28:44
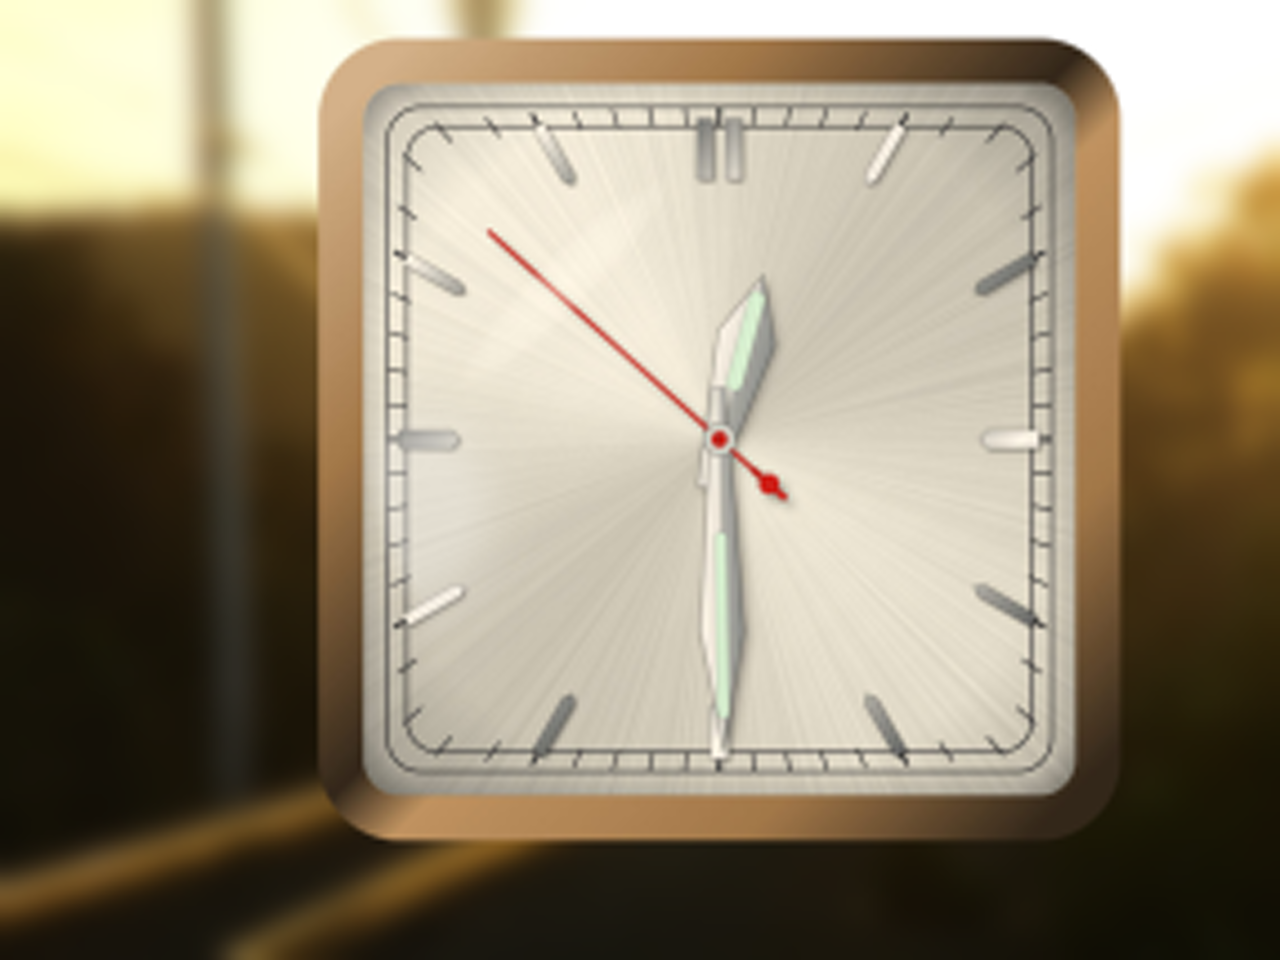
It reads 12:29:52
